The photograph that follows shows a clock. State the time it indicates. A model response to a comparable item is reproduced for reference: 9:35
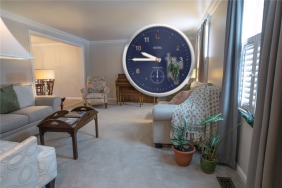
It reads 9:45
